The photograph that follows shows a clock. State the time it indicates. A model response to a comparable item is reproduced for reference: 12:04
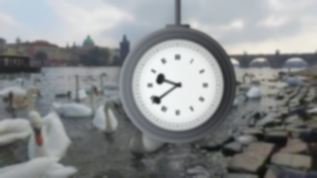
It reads 9:39
